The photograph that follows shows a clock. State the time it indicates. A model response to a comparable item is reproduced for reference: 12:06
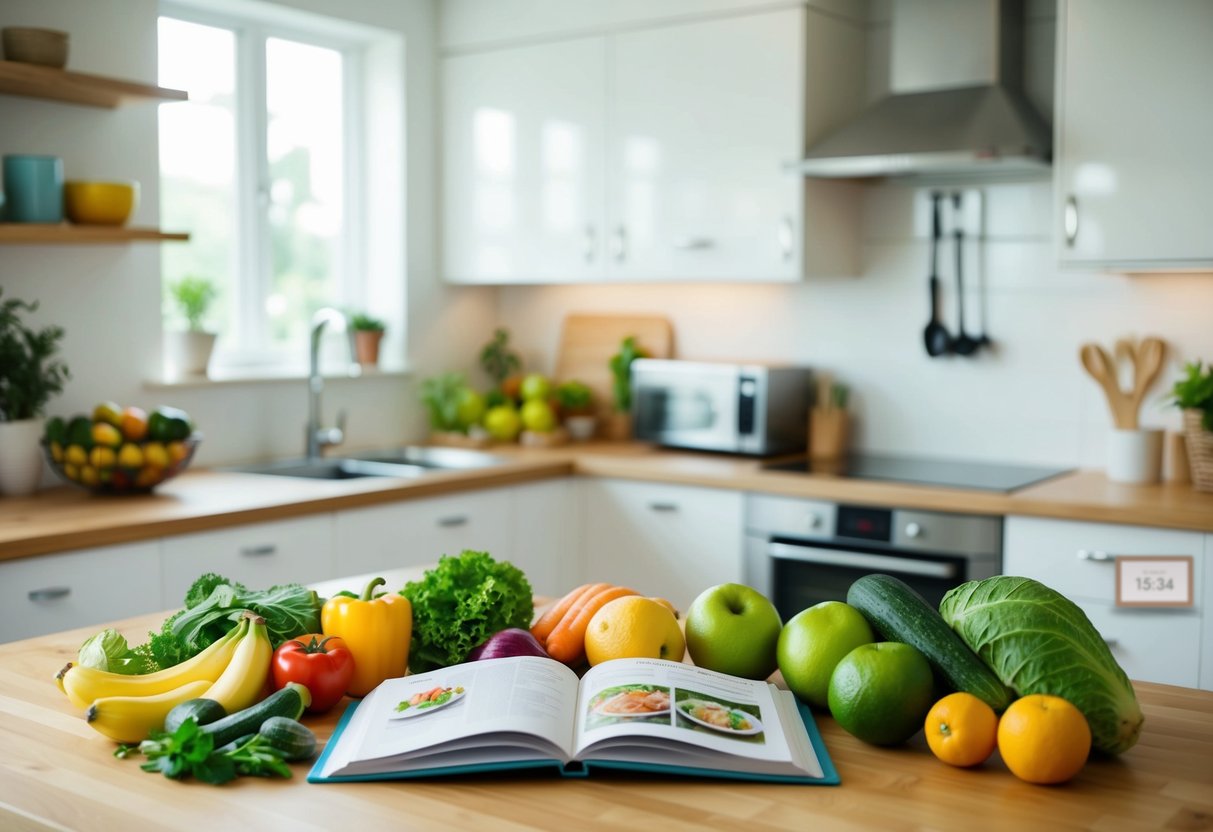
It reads 15:34
